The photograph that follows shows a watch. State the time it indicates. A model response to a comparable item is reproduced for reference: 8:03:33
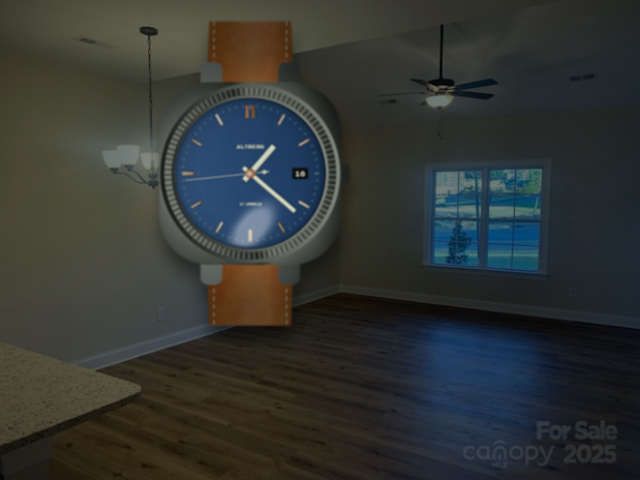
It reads 1:21:44
